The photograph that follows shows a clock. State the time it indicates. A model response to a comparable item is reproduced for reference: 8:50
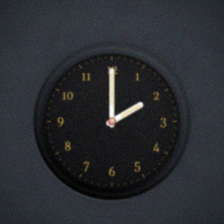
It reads 2:00
